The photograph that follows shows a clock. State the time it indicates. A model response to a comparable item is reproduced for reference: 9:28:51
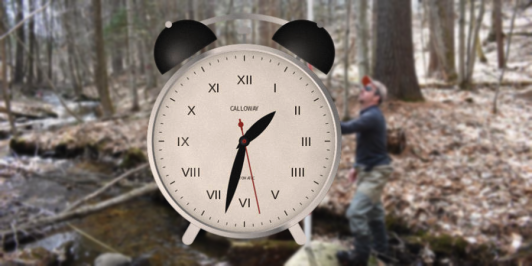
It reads 1:32:28
